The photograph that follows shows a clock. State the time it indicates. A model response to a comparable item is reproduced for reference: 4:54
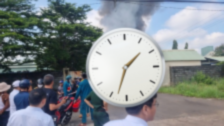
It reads 1:33
